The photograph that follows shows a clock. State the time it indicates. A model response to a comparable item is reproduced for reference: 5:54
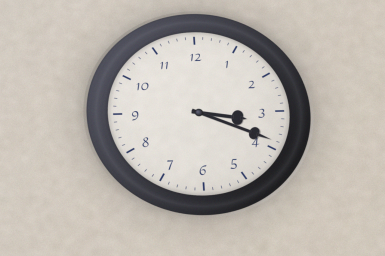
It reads 3:19
